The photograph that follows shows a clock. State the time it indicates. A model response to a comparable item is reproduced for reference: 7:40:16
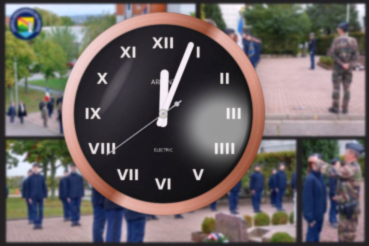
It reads 12:03:39
